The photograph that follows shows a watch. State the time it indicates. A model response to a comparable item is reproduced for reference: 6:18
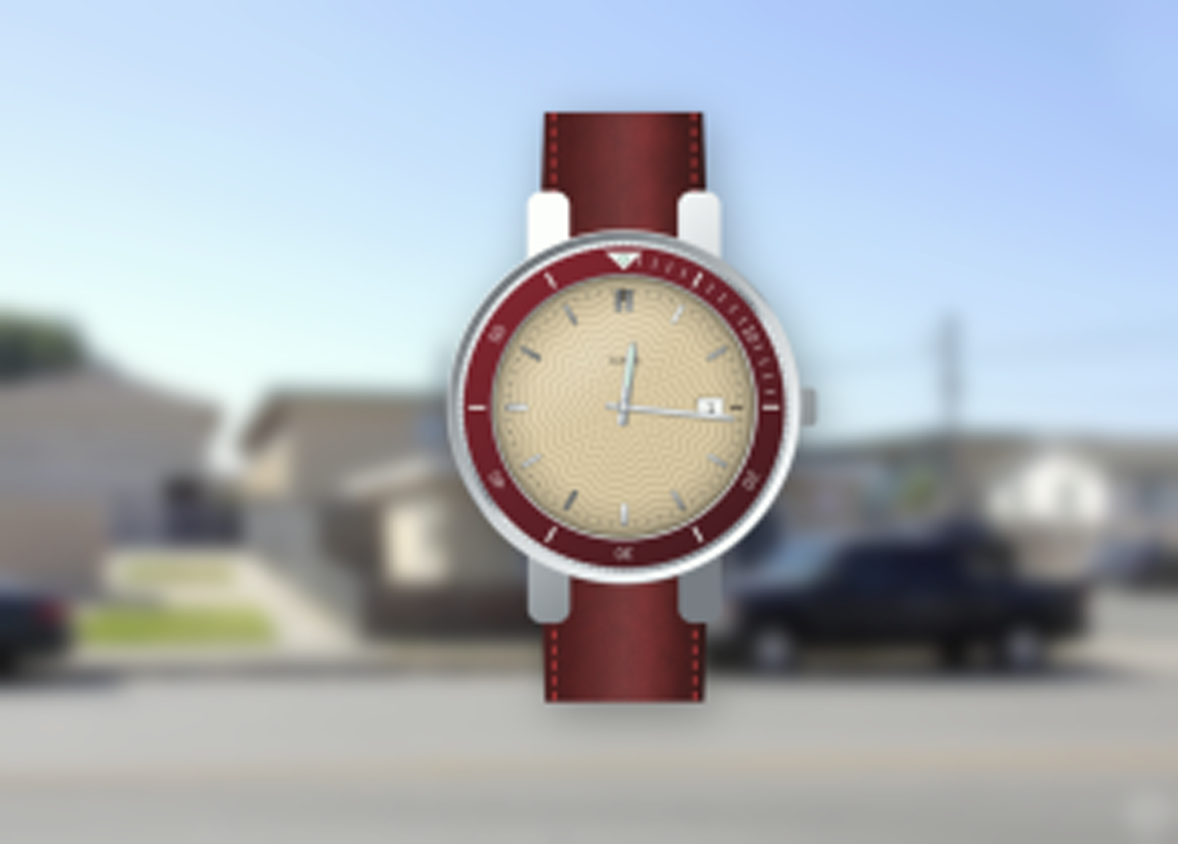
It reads 12:16
